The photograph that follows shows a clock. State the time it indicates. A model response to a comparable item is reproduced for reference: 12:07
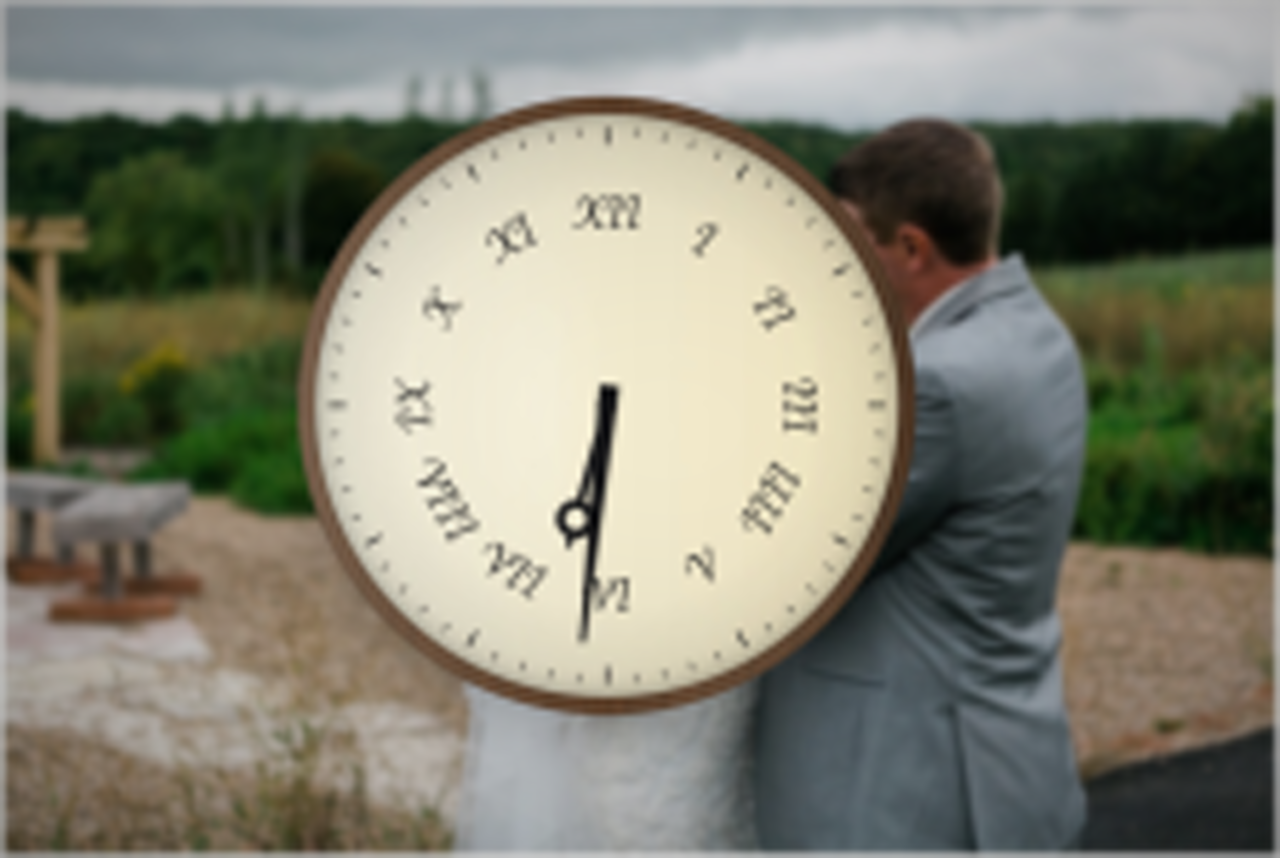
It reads 6:31
